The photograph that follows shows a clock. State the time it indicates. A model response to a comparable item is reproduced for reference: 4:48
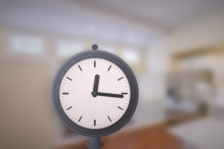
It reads 12:16
